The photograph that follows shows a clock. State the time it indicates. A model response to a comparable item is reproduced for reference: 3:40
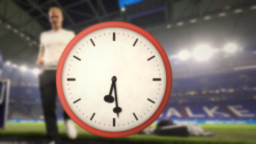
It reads 6:29
